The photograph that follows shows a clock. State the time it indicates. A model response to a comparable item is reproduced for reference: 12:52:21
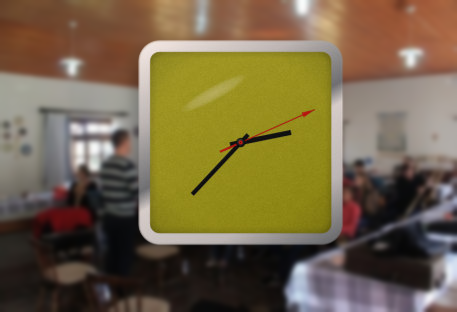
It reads 2:37:11
